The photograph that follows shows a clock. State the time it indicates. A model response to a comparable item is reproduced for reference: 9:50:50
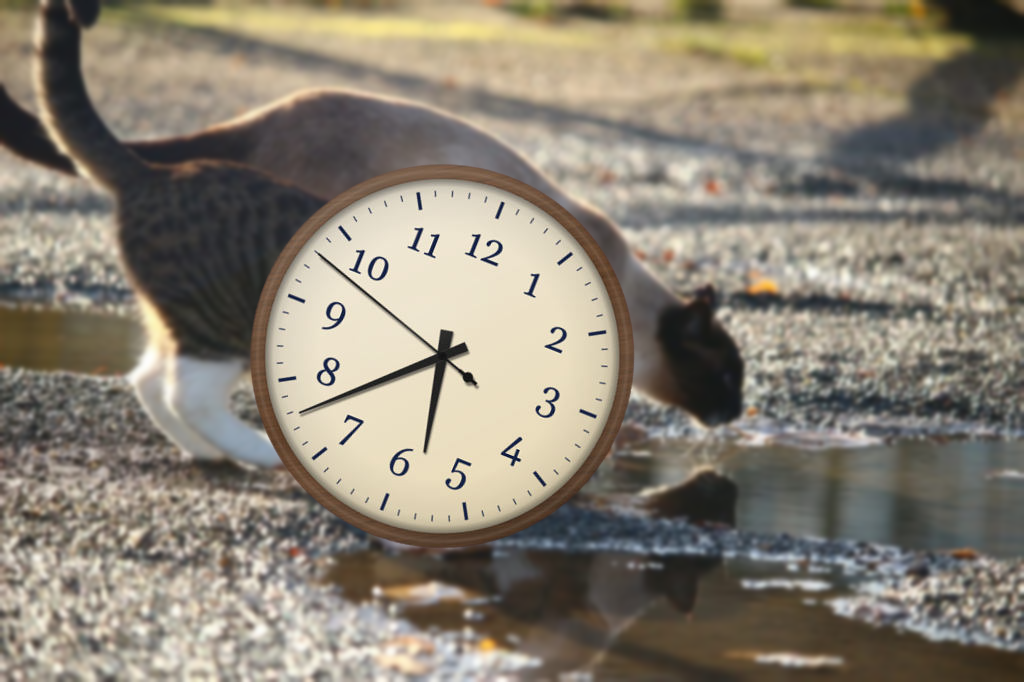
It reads 5:37:48
